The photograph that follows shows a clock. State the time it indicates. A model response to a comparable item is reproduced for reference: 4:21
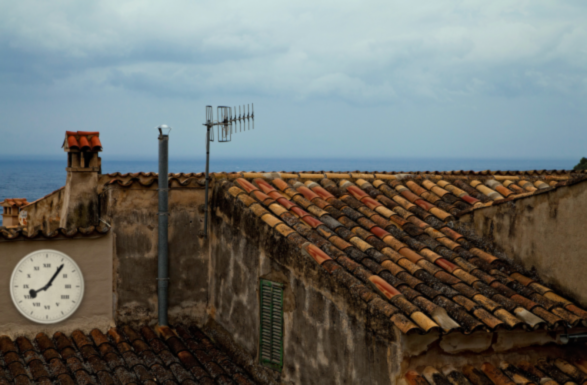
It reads 8:06
